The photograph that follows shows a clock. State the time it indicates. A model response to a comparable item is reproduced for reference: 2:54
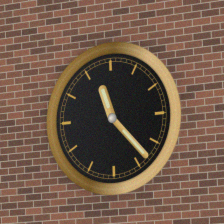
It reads 11:23
